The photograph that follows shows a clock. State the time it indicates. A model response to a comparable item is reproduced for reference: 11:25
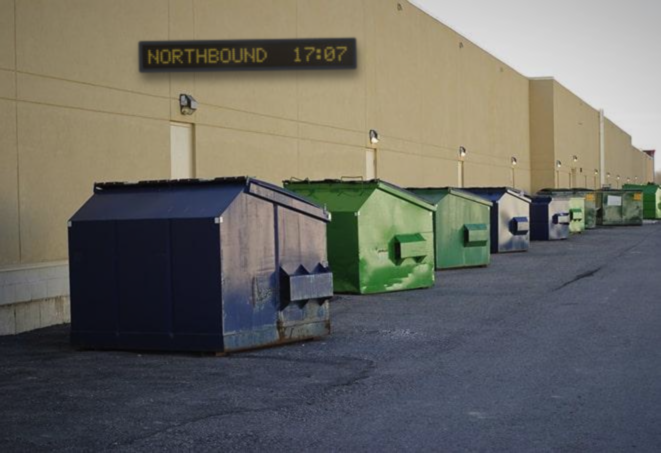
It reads 17:07
